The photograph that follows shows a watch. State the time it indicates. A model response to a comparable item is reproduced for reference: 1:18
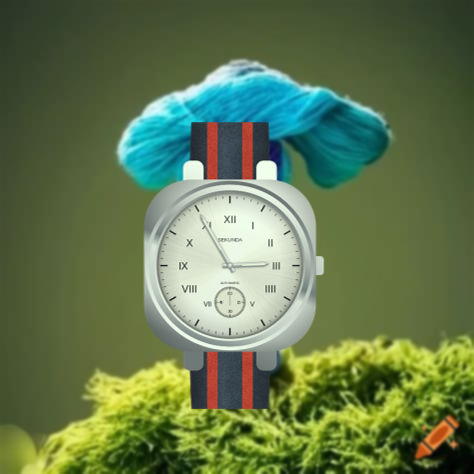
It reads 2:55
